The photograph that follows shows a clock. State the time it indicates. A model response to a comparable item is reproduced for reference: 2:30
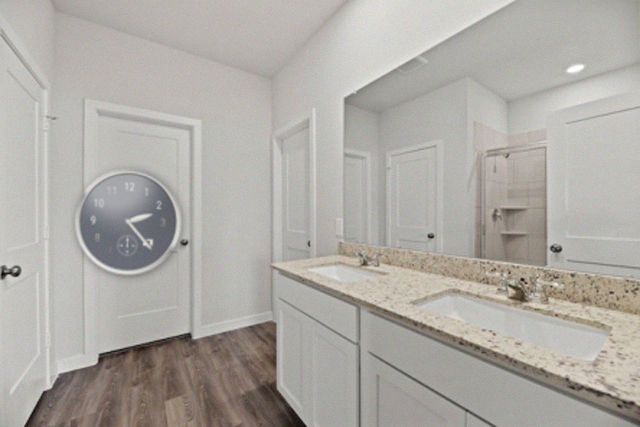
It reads 2:23
